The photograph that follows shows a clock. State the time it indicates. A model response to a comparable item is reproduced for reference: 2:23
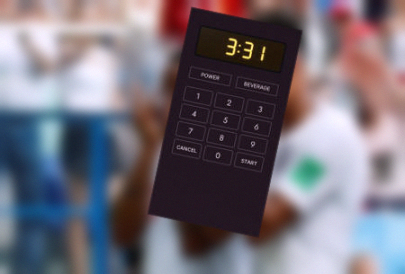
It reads 3:31
